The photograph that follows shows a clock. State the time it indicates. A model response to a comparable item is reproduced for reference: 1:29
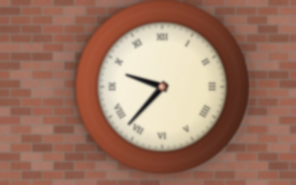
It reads 9:37
